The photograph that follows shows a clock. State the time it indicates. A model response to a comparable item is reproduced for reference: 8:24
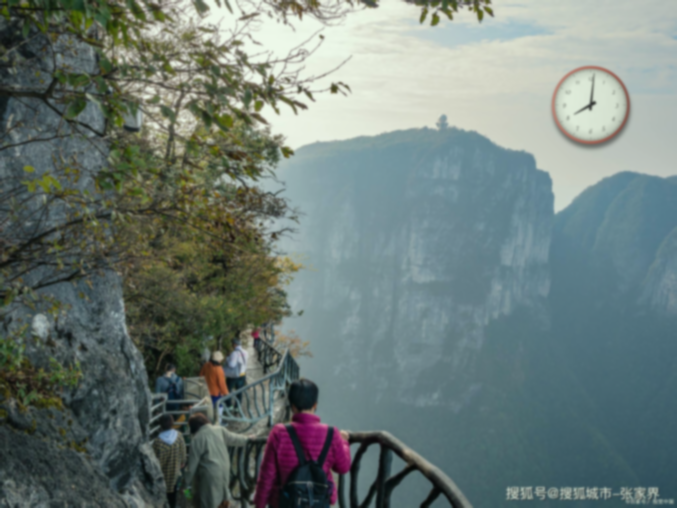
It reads 8:01
